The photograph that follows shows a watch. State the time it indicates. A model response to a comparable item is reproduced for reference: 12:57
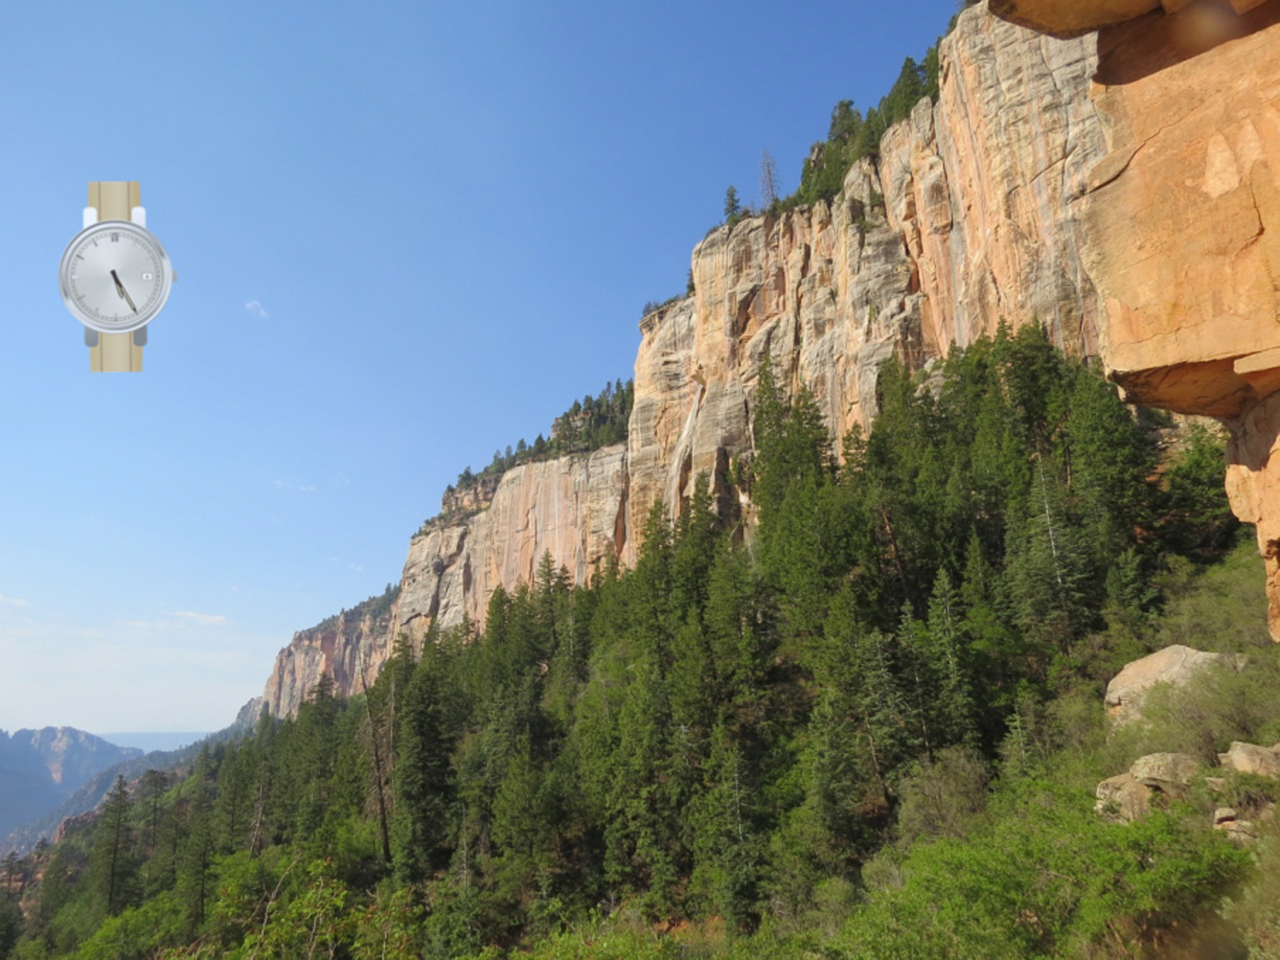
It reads 5:25
